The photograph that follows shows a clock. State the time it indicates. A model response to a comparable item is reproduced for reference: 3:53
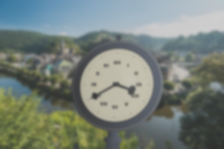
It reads 3:40
